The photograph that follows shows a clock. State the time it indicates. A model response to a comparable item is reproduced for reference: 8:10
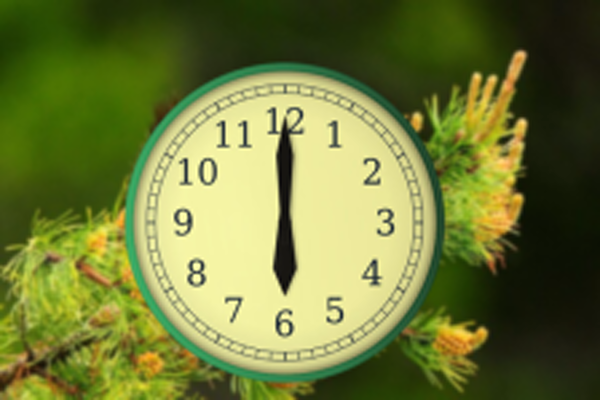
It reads 6:00
